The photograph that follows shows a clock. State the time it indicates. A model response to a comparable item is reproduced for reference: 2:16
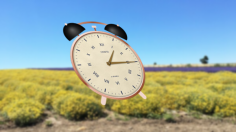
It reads 1:15
